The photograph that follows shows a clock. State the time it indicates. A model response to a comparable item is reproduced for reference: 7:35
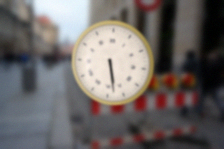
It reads 5:28
